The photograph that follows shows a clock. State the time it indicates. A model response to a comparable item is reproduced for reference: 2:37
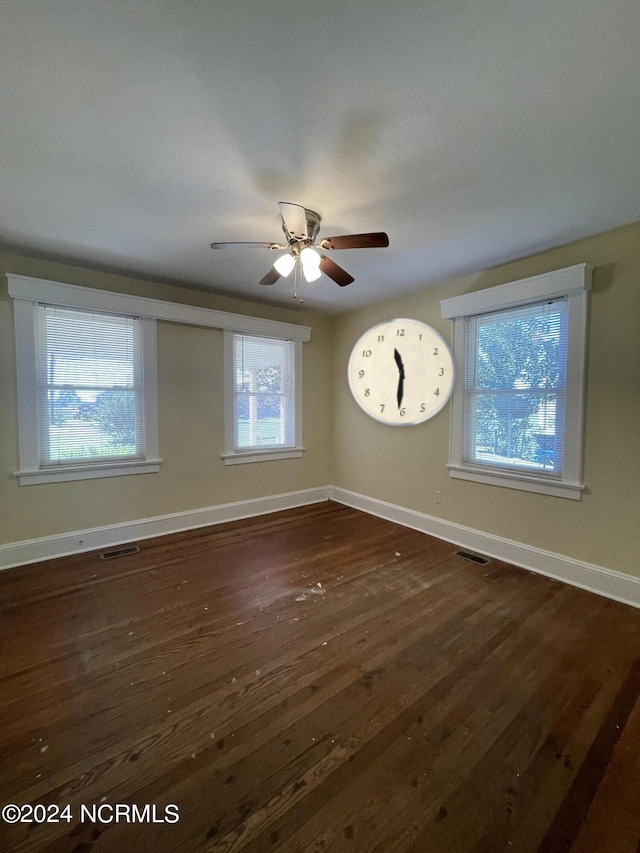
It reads 11:31
